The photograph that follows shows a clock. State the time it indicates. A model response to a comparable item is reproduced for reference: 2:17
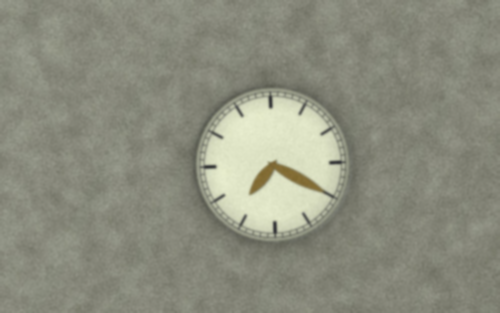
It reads 7:20
